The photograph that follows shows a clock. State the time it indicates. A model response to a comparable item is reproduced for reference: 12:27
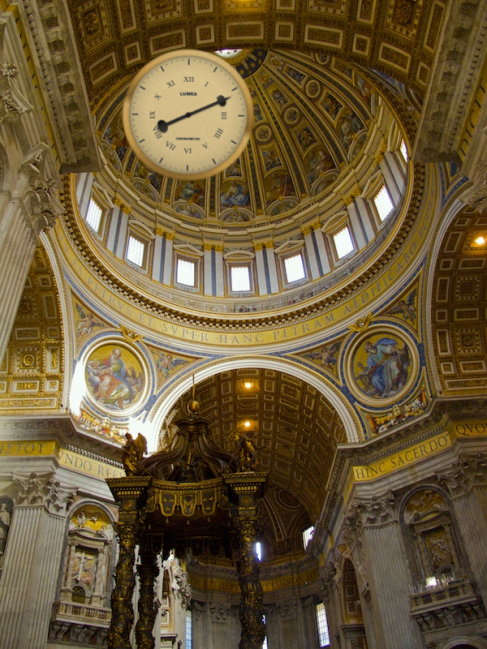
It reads 8:11
